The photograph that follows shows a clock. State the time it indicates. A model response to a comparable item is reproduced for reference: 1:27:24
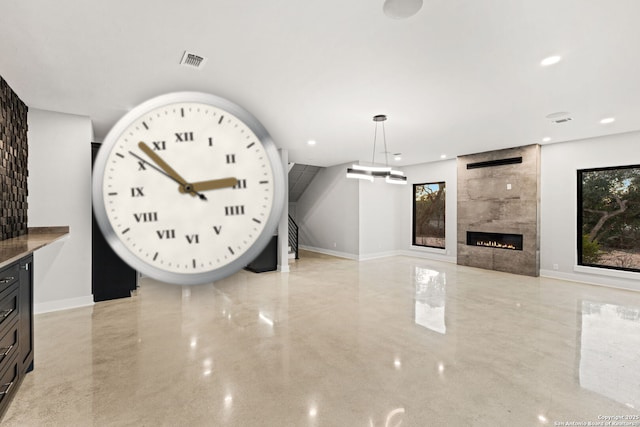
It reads 2:52:51
